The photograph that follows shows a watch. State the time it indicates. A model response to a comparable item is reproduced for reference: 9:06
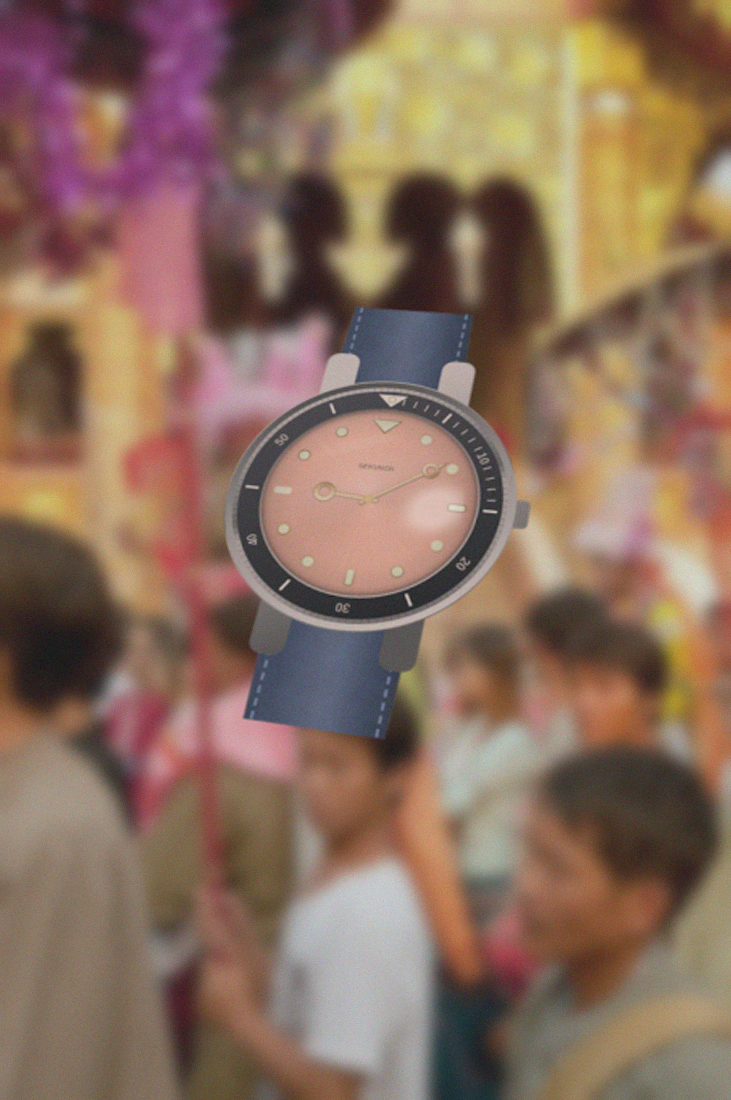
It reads 9:09
